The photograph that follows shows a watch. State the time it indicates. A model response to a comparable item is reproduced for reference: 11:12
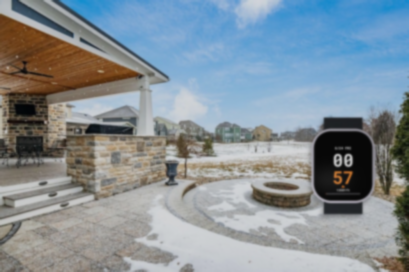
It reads 0:57
